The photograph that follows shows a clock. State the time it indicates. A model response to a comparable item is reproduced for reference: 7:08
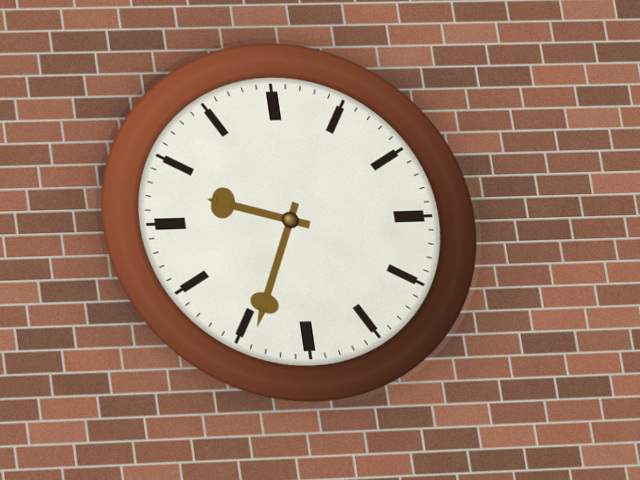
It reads 9:34
